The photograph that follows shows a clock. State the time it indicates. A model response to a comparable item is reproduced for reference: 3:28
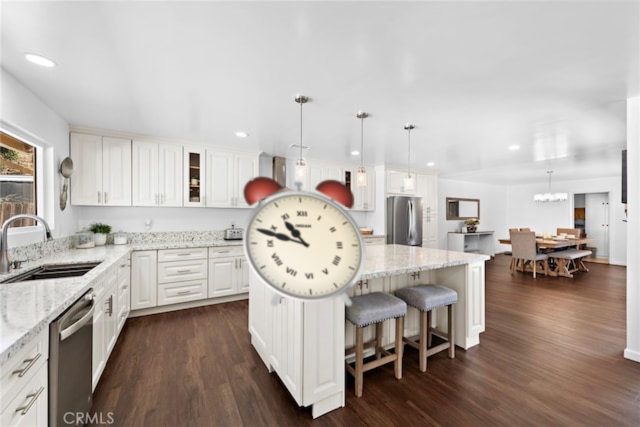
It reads 10:48
